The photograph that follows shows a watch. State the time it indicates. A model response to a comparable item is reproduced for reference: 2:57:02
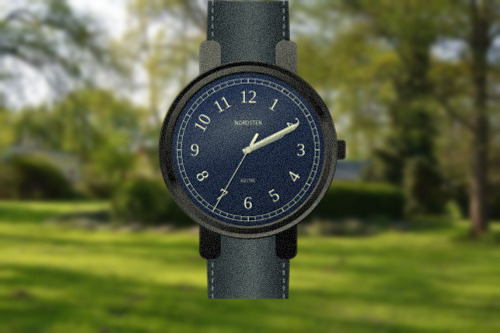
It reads 2:10:35
